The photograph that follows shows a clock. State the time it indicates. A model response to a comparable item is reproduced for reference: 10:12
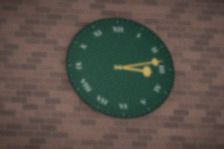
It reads 3:13
